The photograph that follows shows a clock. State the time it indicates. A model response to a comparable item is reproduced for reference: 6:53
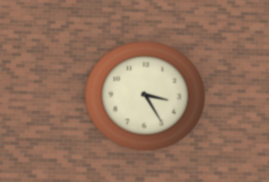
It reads 3:25
